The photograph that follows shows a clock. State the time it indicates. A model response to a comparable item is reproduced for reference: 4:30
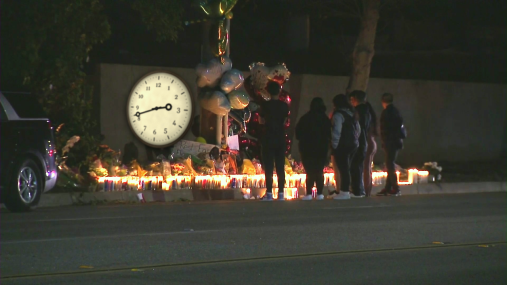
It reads 2:42
